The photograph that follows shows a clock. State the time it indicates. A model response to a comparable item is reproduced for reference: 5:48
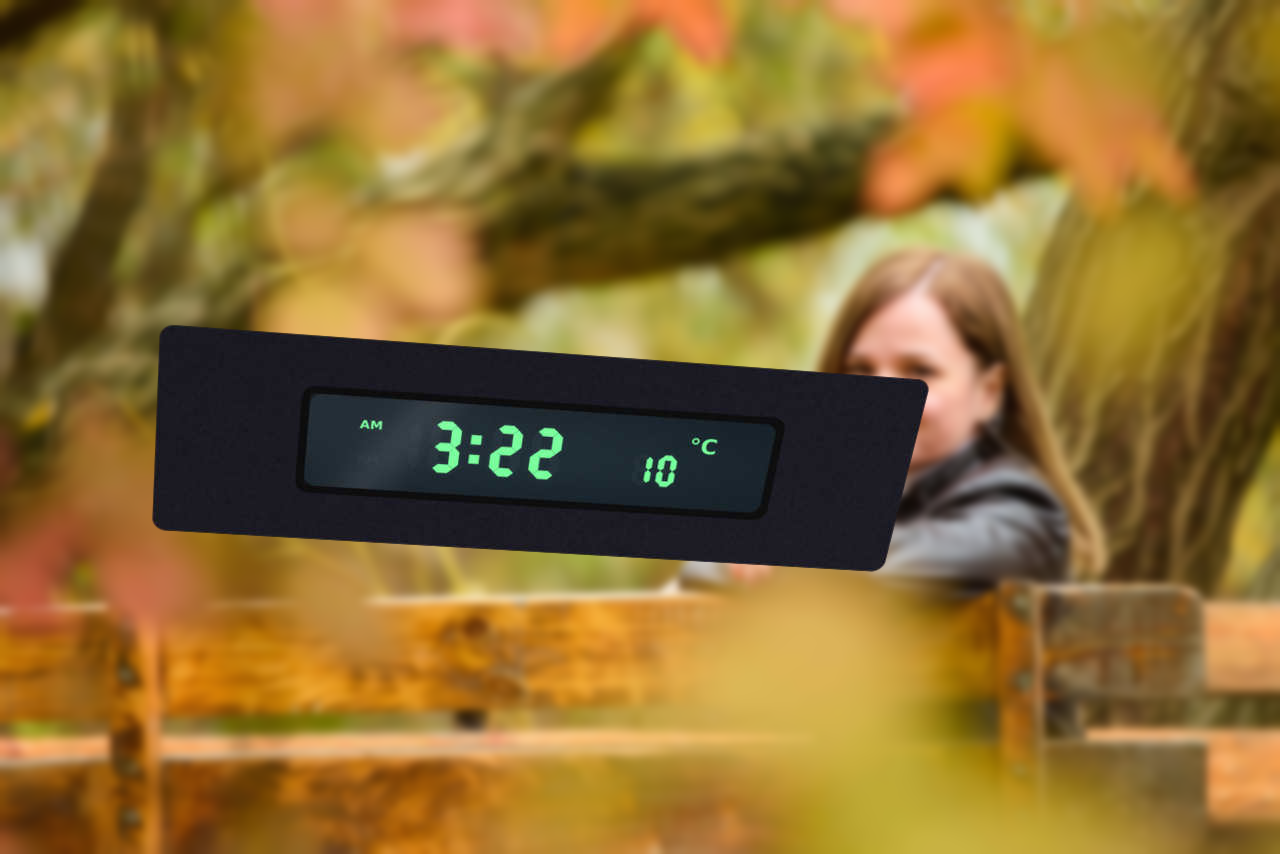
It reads 3:22
